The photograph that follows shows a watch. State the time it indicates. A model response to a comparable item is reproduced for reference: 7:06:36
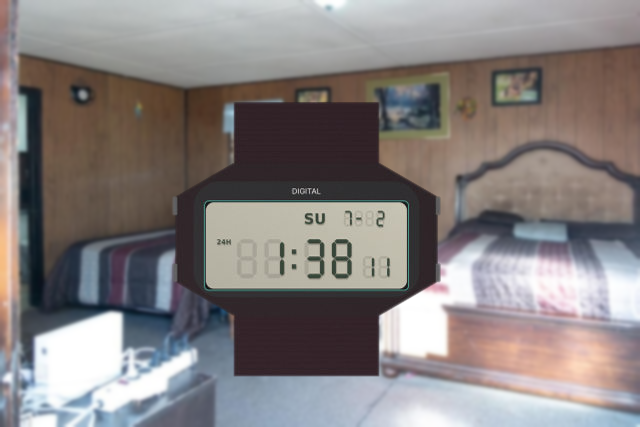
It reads 1:38:11
